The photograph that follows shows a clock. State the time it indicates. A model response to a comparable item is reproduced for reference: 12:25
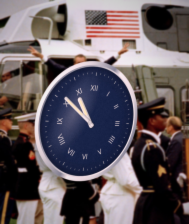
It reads 10:51
